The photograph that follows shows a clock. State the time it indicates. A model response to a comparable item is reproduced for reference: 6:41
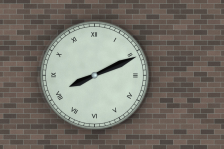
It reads 8:11
